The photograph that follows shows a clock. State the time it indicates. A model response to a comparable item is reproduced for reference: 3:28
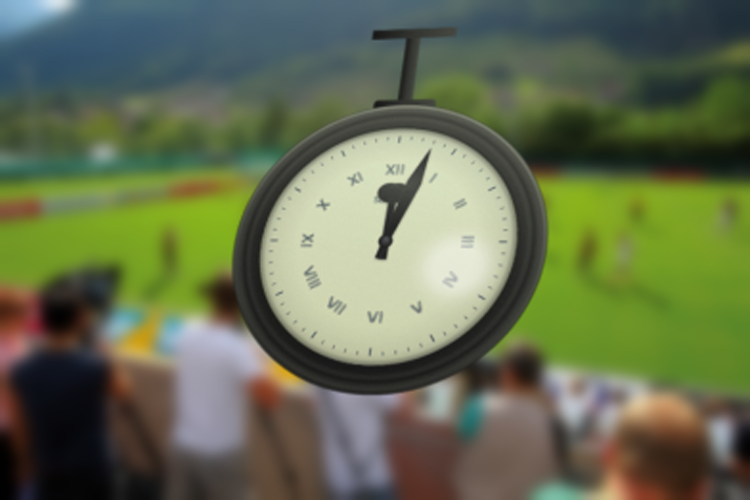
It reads 12:03
